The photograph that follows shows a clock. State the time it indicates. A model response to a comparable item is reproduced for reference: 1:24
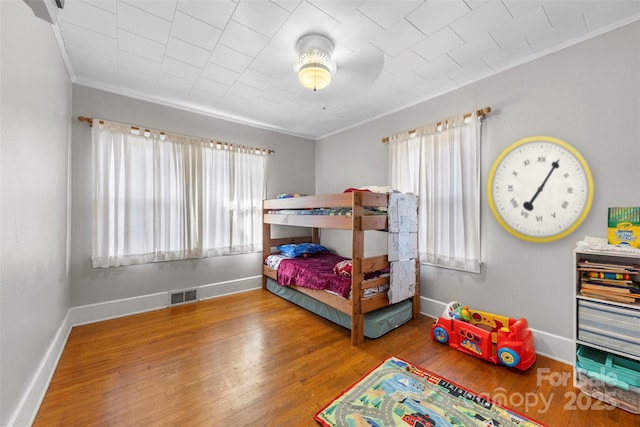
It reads 7:05
